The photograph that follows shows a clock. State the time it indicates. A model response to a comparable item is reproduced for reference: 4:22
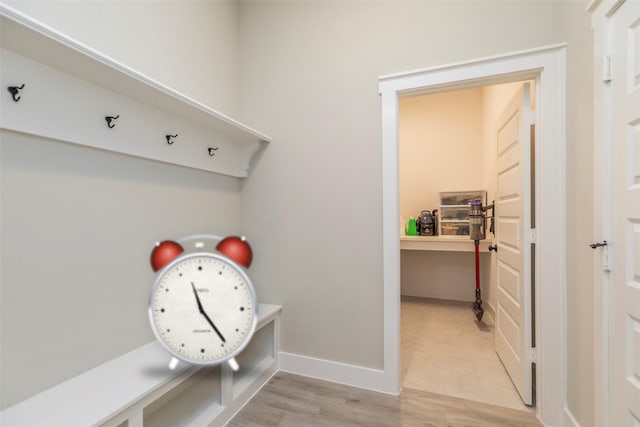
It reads 11:24
